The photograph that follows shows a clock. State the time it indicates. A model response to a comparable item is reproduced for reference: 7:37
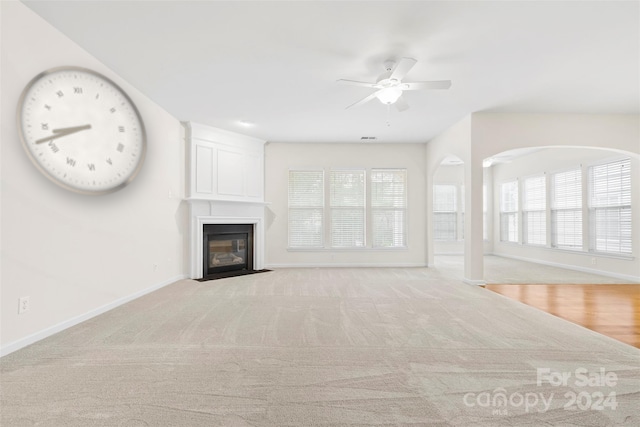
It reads 8:42
